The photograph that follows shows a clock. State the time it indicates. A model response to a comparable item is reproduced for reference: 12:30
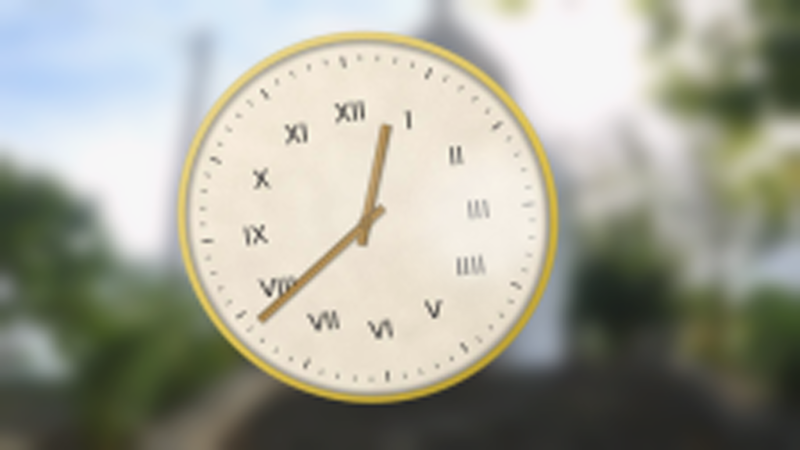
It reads 12:39
